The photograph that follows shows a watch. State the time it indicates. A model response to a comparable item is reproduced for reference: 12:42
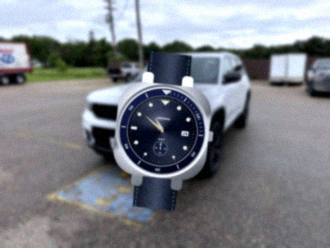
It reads 10:51
